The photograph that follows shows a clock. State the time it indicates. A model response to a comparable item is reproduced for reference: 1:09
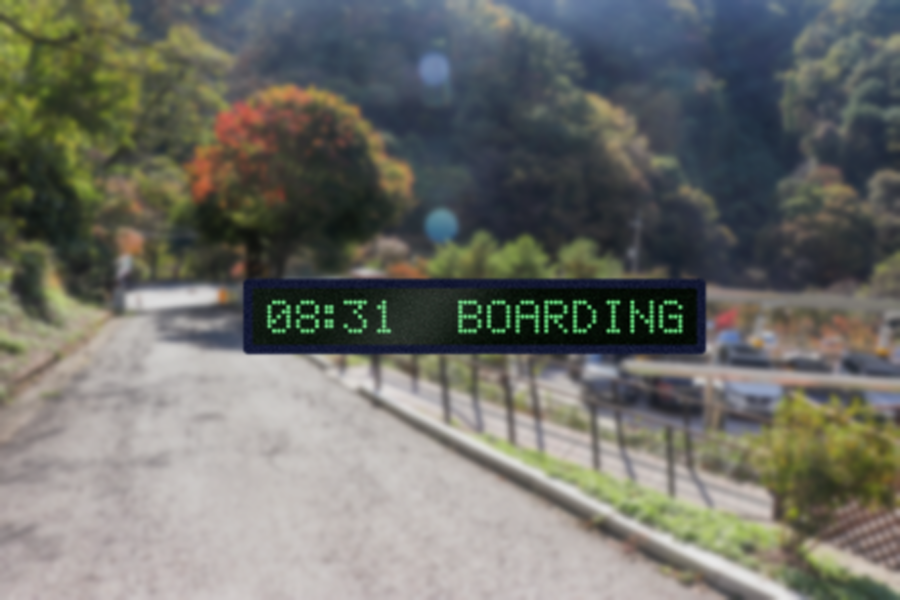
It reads 8:31
